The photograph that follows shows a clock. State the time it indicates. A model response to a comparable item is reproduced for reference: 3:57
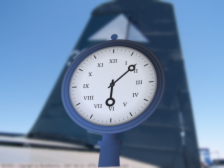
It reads 6:08
